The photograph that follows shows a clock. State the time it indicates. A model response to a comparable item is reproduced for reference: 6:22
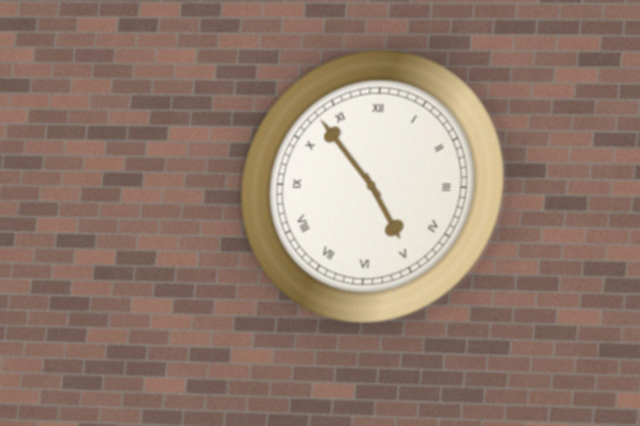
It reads 4:53
